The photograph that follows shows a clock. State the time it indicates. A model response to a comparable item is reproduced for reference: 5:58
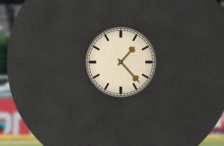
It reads 1:23
